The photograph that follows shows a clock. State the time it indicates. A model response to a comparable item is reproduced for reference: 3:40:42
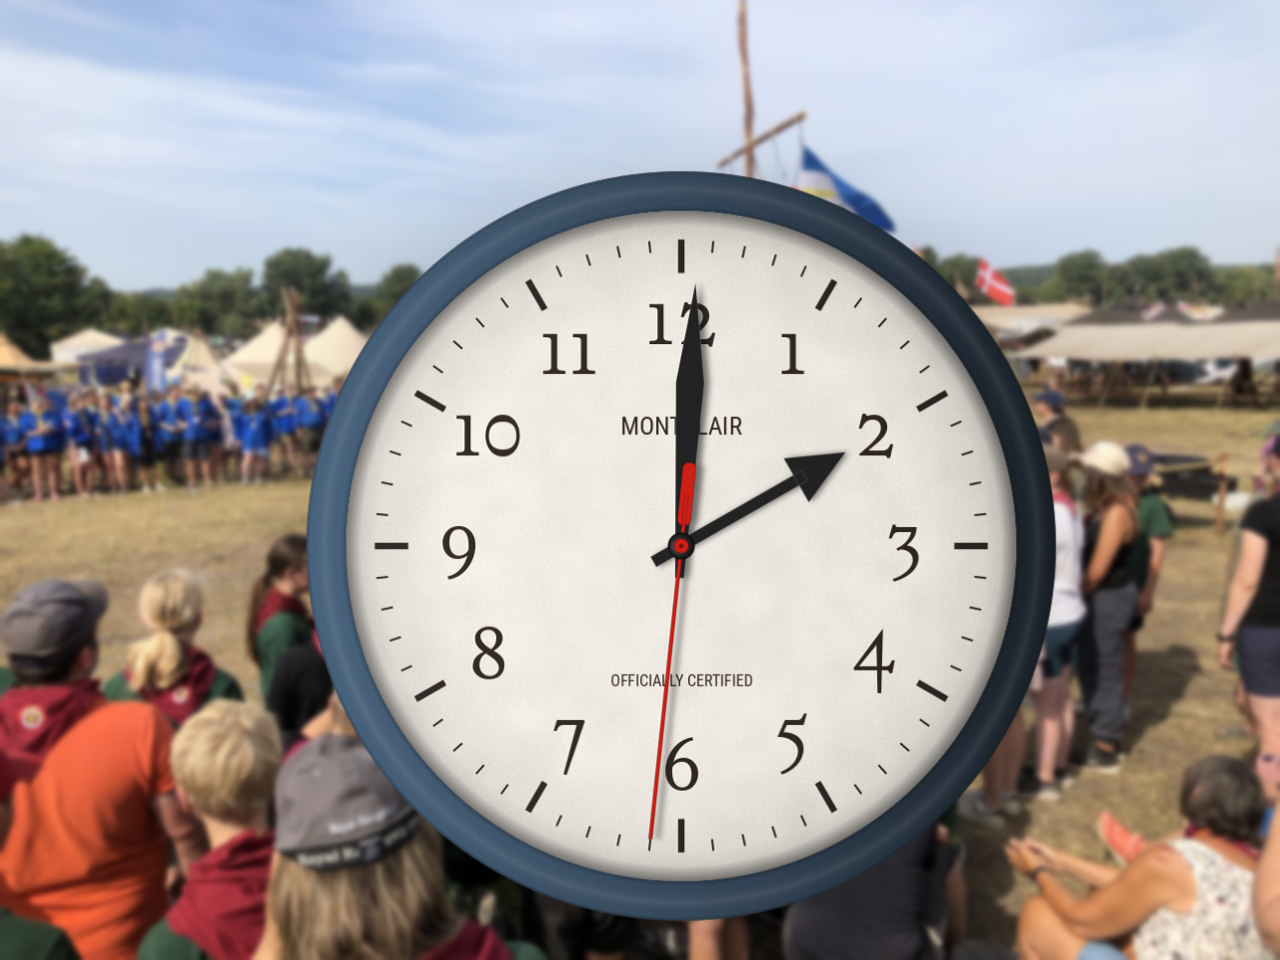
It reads 2:00:31
